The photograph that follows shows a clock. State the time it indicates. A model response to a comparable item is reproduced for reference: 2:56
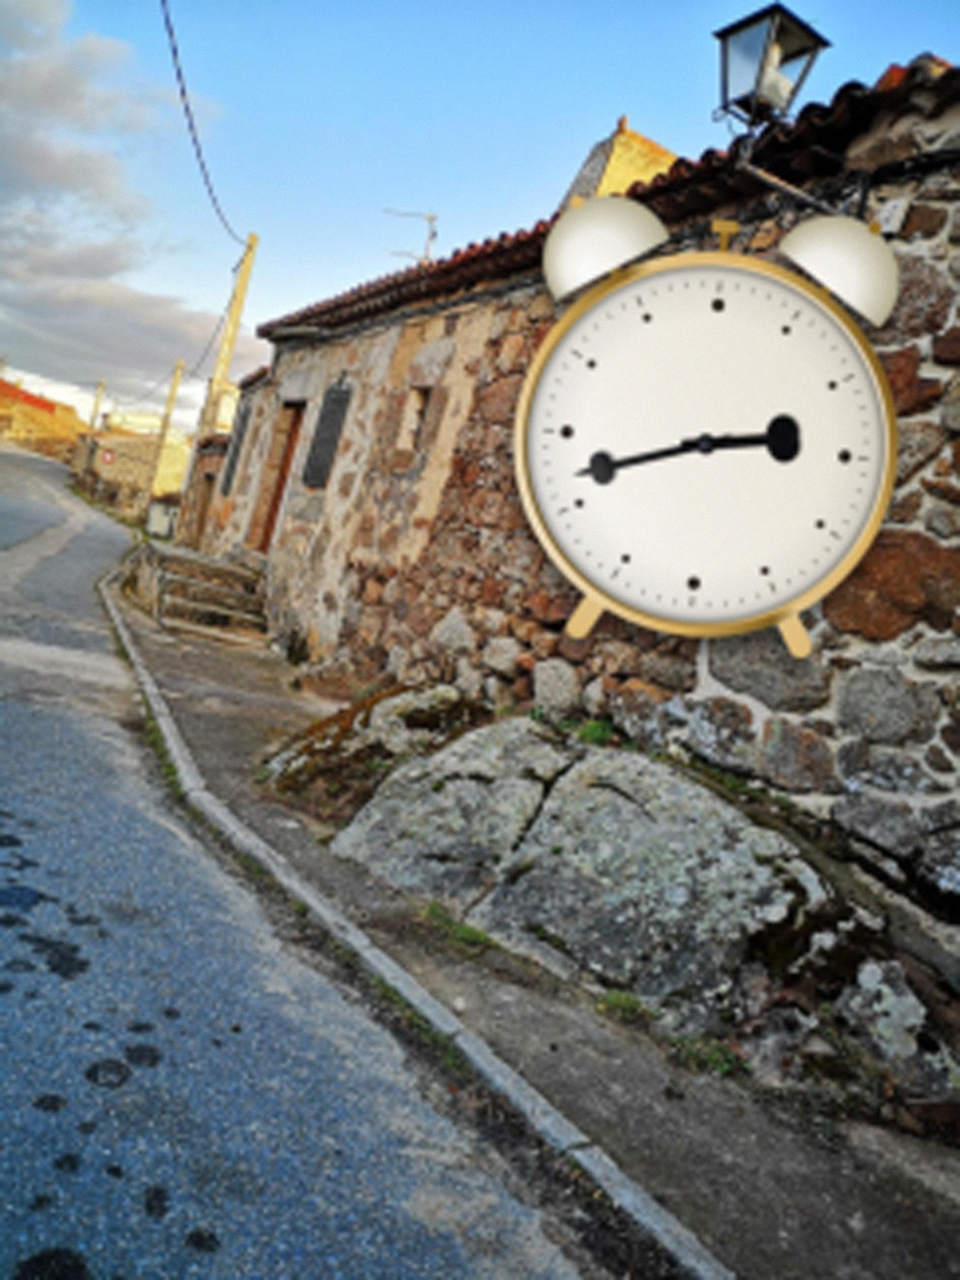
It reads 2:42
